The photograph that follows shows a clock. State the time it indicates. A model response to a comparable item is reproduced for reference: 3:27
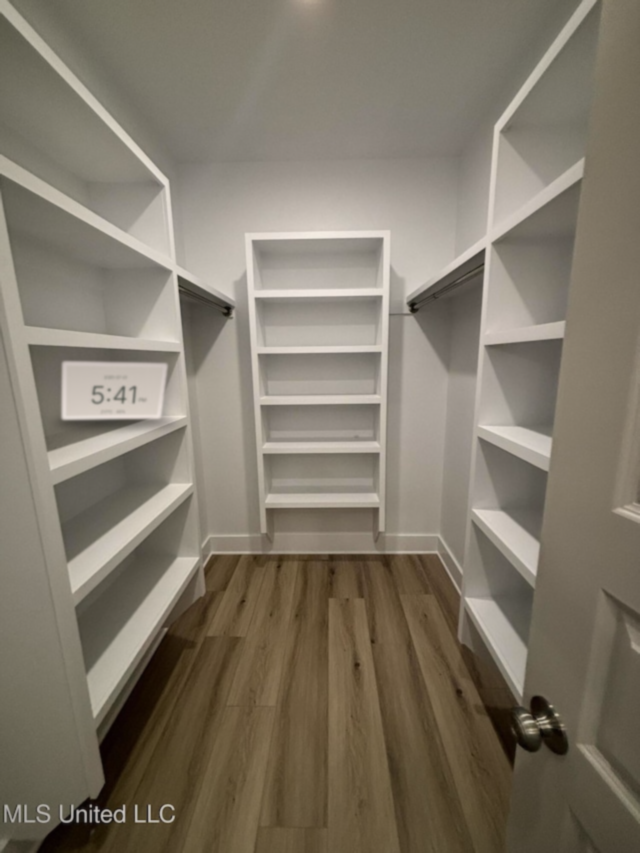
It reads 5:41
